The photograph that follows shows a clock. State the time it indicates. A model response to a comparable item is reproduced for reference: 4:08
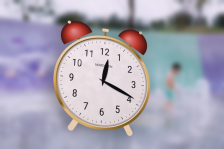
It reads 12:19
